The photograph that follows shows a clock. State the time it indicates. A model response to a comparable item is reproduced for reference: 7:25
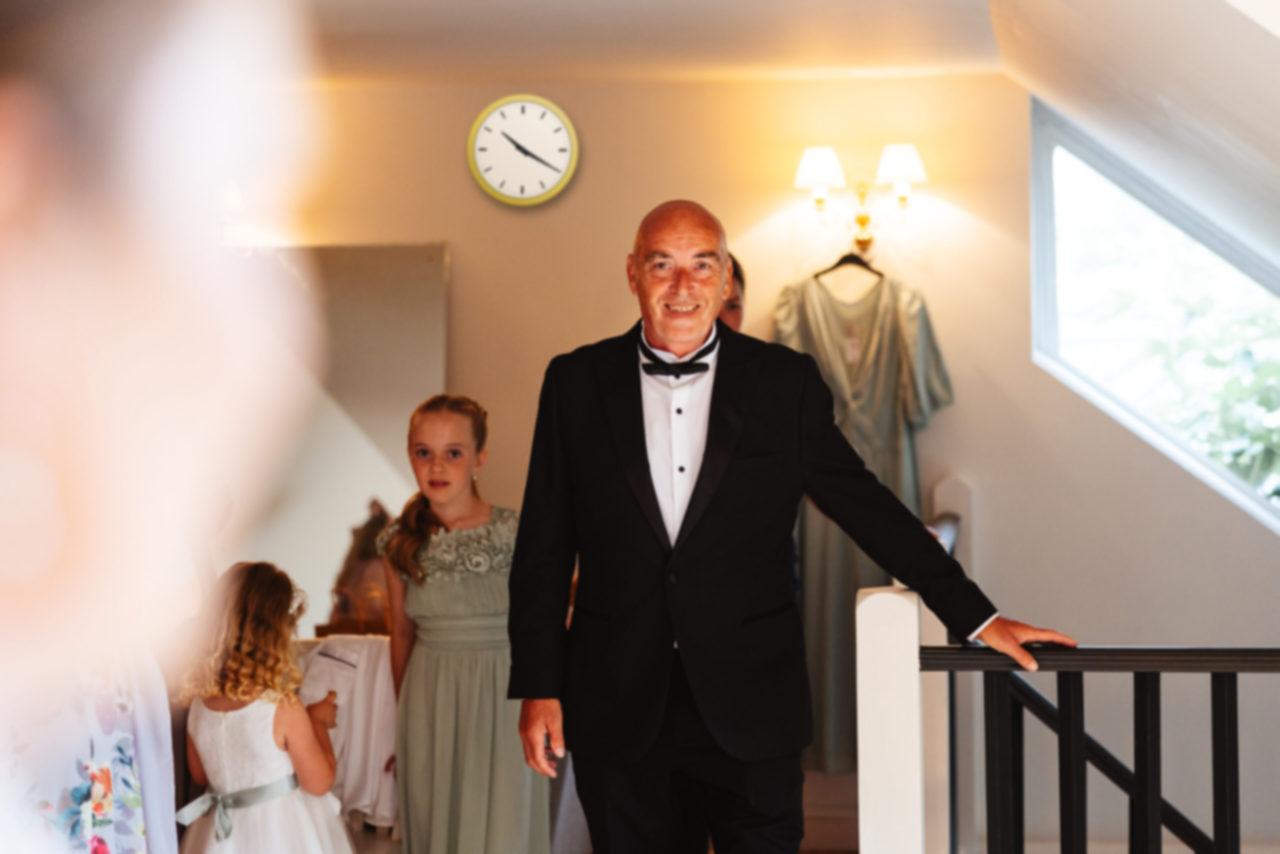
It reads 10:20
